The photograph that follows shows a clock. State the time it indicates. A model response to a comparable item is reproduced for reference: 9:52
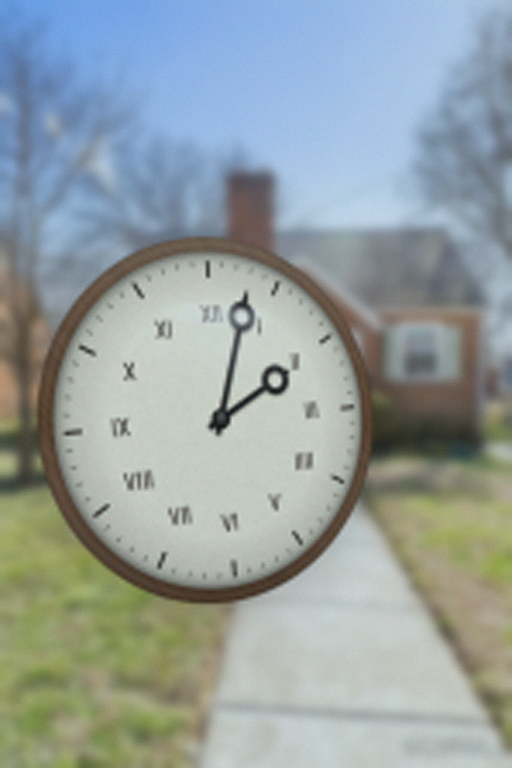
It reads 2:03
